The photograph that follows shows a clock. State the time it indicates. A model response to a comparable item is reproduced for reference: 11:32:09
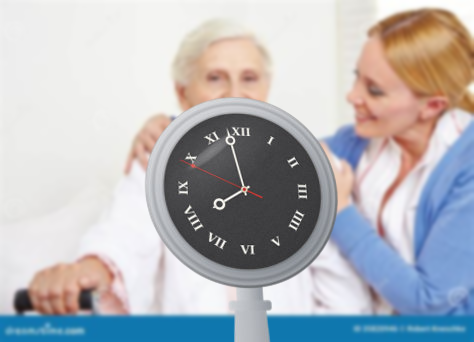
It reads 7:57:49
